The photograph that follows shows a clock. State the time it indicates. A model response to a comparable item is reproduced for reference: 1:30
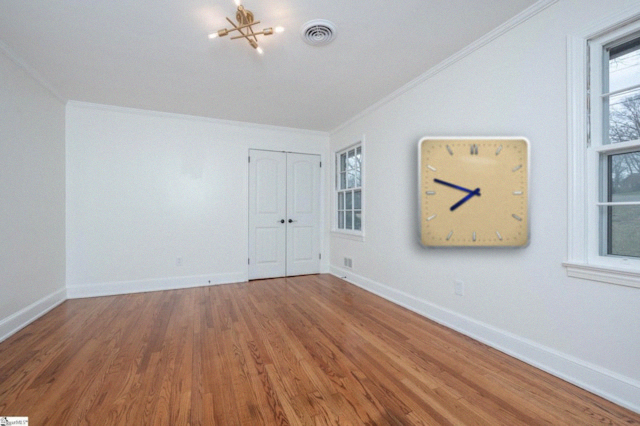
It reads 7:48
